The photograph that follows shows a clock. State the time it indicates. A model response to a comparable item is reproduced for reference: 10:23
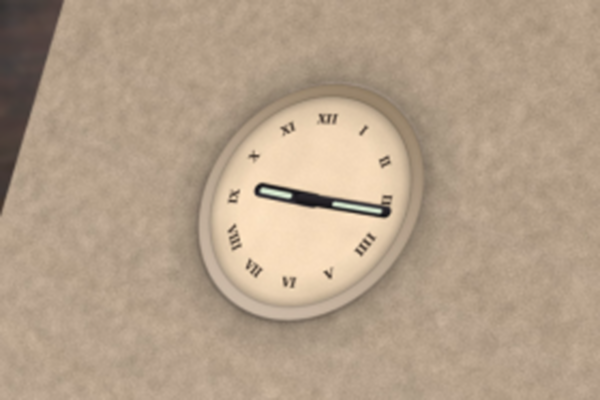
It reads 9:16
